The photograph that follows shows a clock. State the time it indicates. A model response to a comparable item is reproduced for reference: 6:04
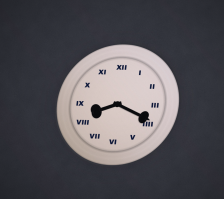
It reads 8:19
